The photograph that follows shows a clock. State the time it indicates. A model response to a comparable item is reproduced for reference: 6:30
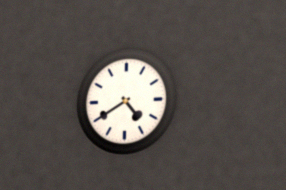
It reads 4:40
